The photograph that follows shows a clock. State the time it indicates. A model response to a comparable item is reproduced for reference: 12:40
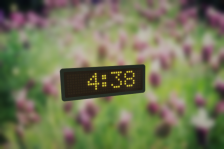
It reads 4:38
